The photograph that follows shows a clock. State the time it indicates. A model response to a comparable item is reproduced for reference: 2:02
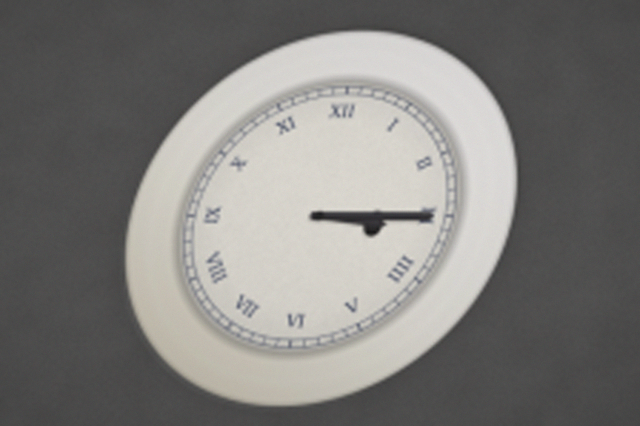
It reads 3:15
